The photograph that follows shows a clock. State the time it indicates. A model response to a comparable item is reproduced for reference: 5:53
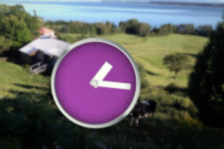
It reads 1:16
